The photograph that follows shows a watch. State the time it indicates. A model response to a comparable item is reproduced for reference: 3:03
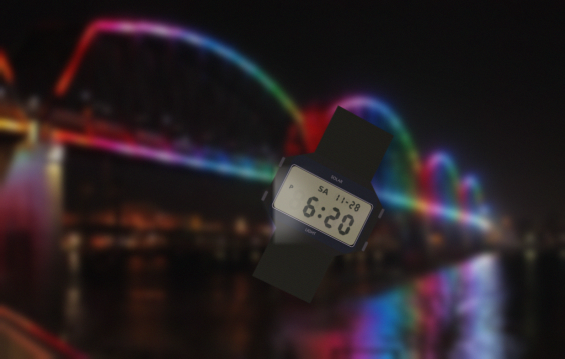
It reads 6:20
